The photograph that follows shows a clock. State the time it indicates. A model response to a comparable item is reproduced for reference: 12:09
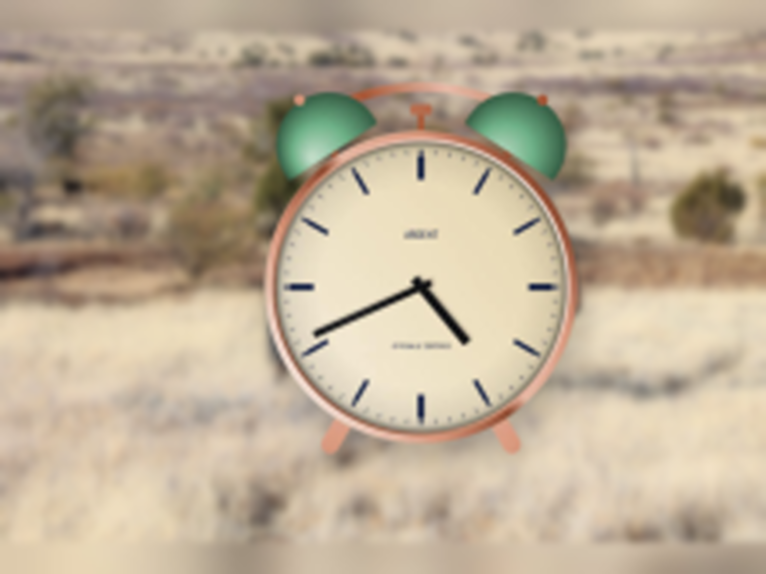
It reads 4:41
